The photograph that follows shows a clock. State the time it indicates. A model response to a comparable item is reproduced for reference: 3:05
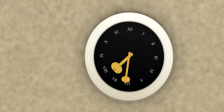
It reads 7:31
